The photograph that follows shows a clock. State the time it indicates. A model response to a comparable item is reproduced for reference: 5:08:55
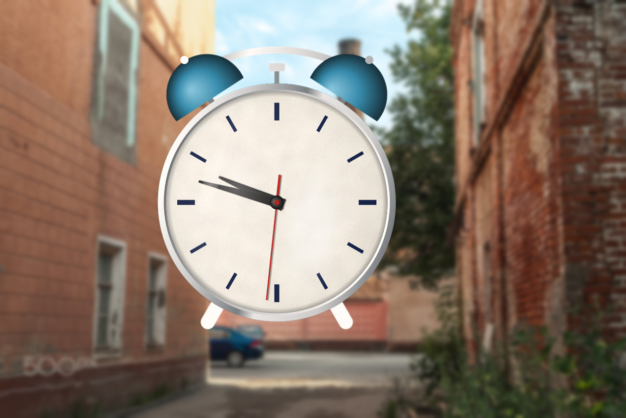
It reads 9:47:31
